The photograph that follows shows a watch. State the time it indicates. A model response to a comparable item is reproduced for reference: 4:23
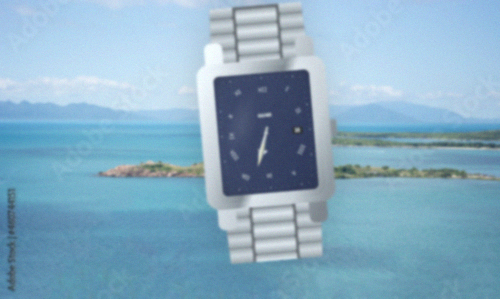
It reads 6:33
